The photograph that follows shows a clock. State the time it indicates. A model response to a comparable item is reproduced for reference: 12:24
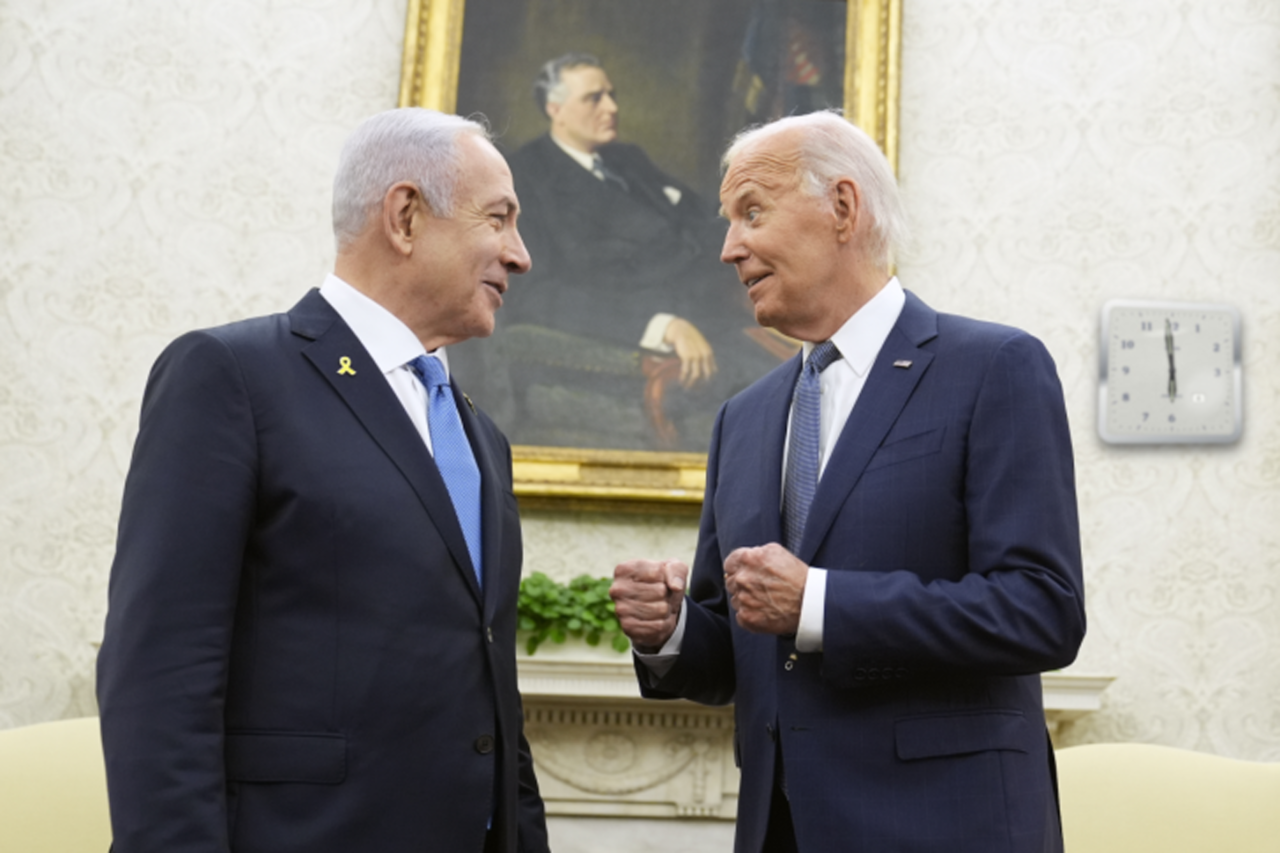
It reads 5:59
